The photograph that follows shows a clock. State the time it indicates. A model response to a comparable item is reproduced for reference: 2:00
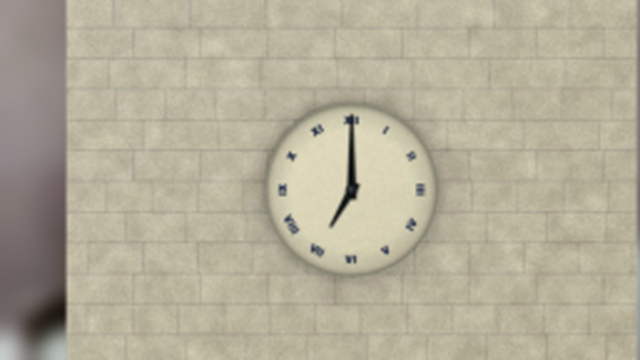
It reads 7:00
